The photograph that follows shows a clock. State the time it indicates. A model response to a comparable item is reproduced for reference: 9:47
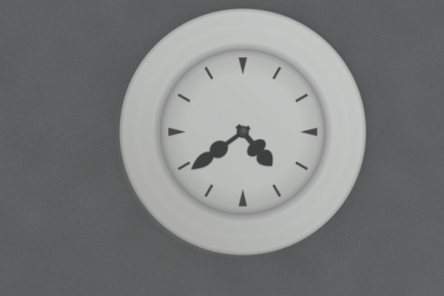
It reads 4:39
